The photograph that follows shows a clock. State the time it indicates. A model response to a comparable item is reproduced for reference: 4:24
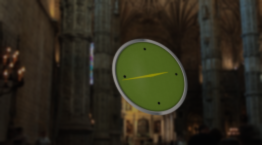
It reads 2:44
